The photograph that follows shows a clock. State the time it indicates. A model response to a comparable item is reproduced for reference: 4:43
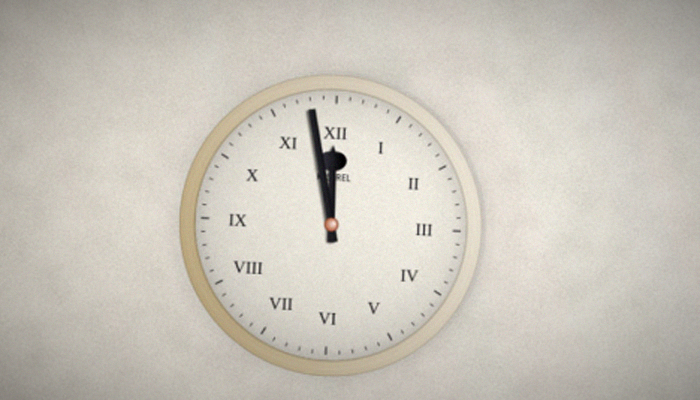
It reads 11:58
